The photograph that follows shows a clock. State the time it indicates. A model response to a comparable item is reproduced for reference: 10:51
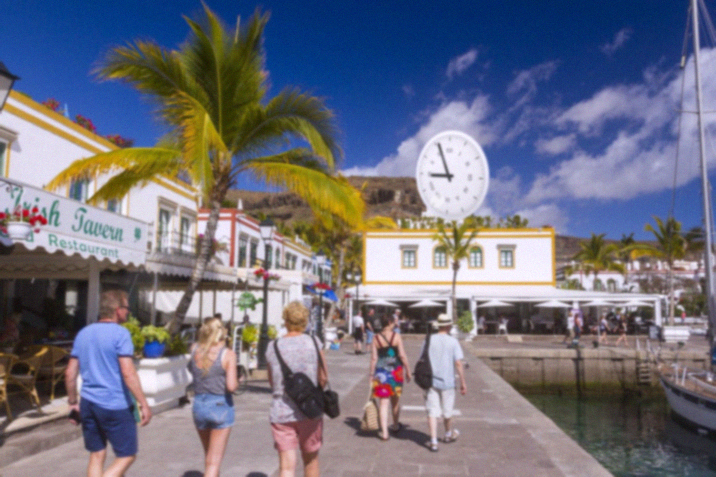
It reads 8:56
